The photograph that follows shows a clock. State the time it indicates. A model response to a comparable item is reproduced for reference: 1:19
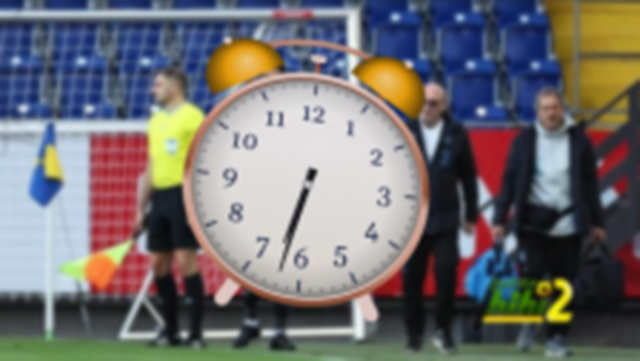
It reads 6:32
